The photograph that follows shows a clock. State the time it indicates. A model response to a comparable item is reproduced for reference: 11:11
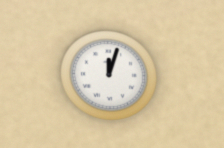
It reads 12:03
